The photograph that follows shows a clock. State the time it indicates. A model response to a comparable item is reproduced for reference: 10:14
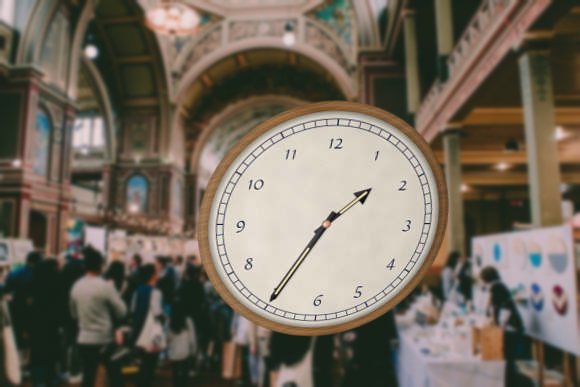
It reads 1:35
